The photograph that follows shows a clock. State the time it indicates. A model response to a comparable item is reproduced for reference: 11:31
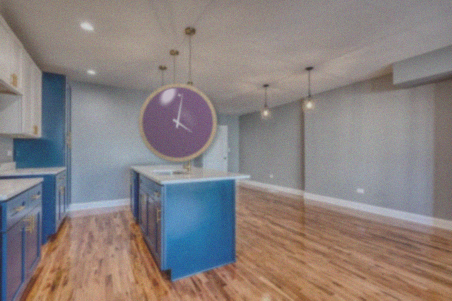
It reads 4:01
